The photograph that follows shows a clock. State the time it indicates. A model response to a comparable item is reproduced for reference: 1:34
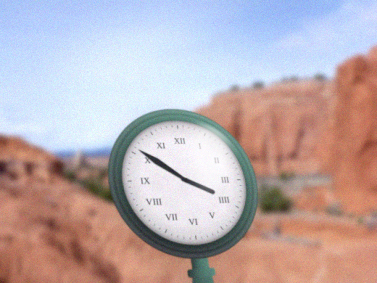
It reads 3:51
